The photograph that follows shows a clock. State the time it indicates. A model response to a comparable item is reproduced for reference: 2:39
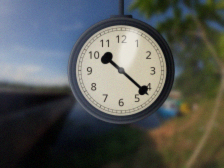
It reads 10:22
